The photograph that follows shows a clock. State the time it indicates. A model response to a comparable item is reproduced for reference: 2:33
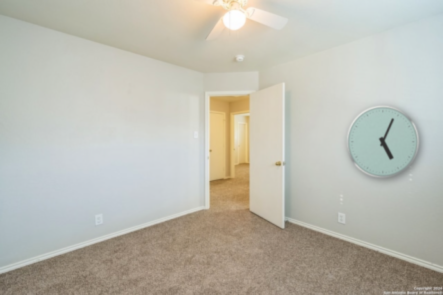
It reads 5:04
